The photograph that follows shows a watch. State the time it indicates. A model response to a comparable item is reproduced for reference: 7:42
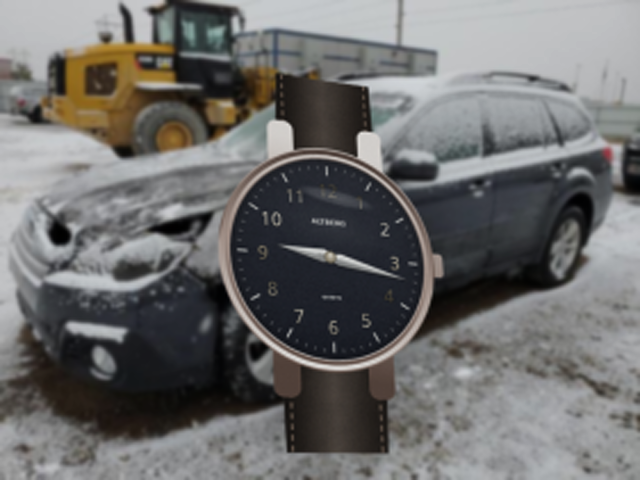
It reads 9:17
